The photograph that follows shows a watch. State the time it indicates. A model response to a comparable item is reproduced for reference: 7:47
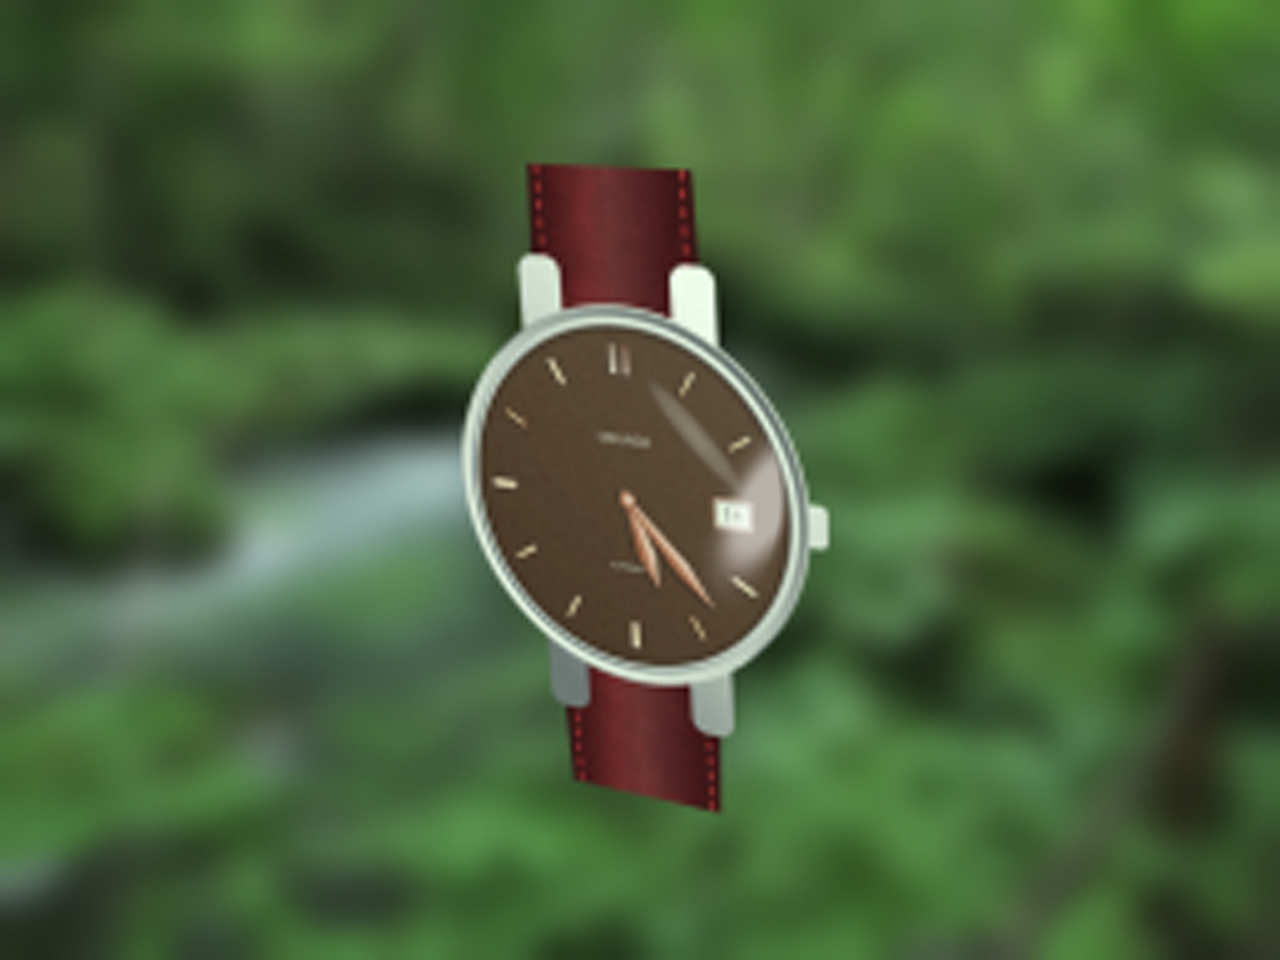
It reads 5:23
